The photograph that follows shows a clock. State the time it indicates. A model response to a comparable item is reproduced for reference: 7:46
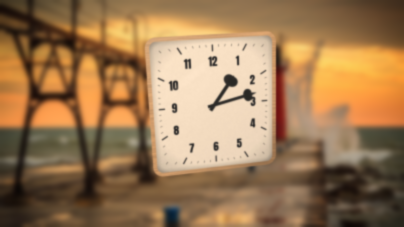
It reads 1:13
